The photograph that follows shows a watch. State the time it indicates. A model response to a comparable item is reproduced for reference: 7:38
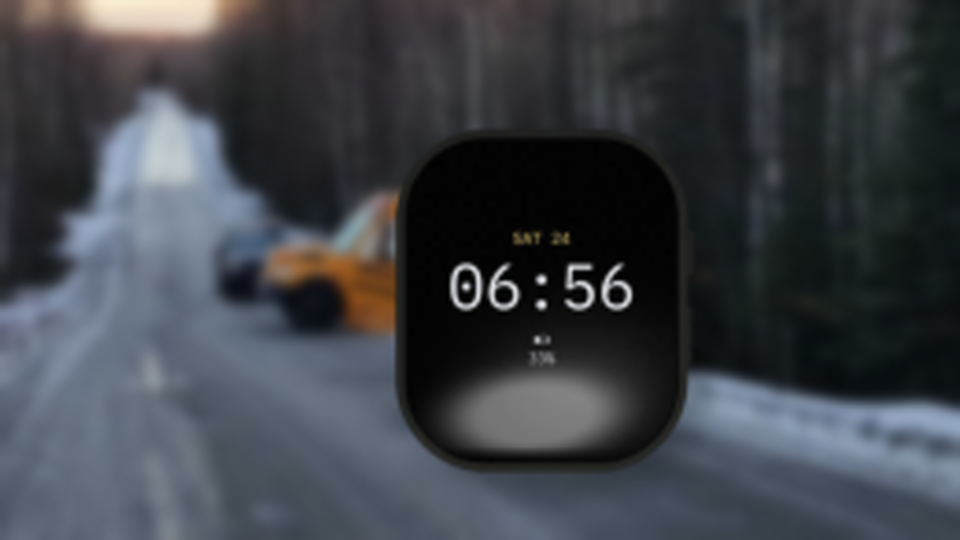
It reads 6:56
